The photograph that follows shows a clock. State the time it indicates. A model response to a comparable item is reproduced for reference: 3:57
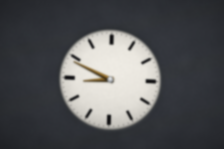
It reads 8:49
